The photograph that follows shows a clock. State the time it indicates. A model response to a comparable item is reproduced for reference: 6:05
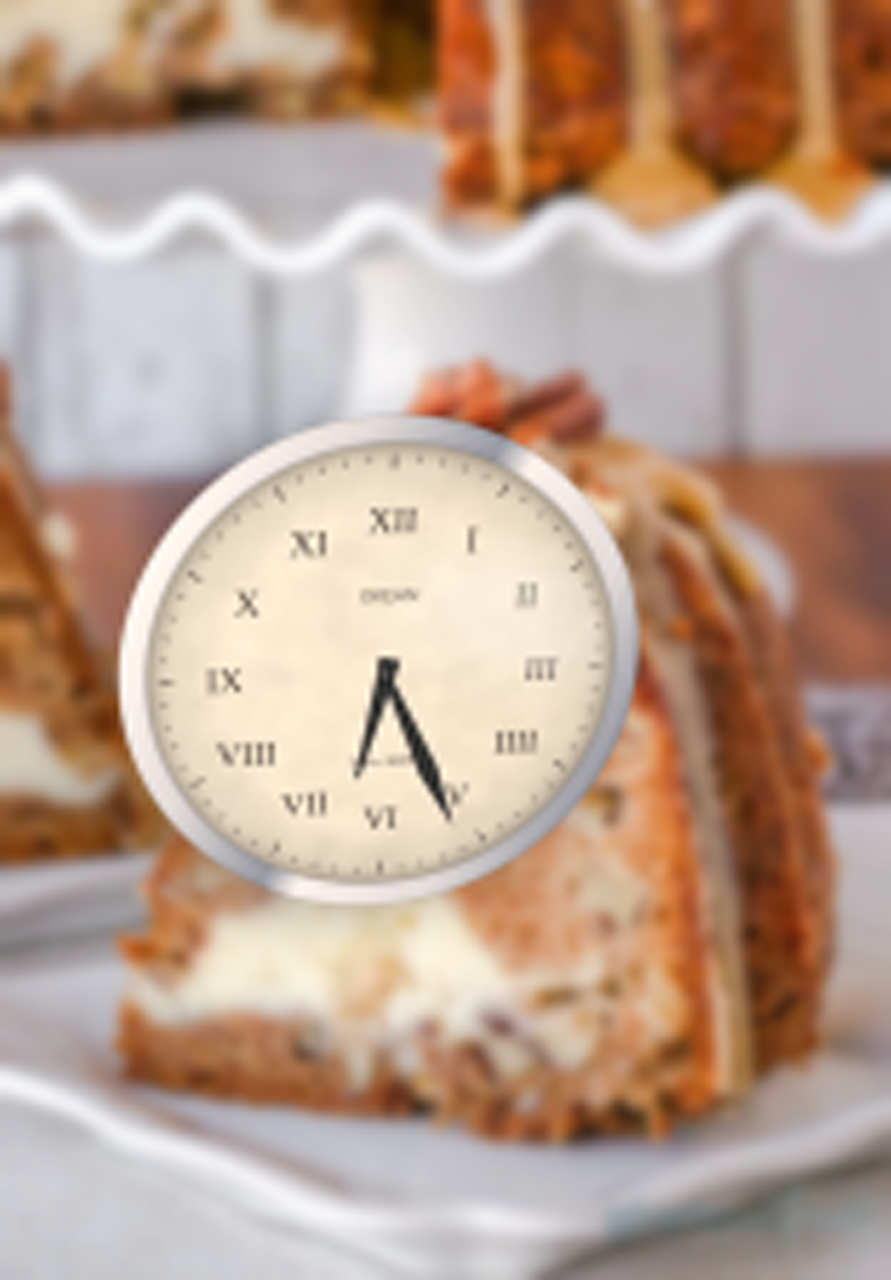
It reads 6:26
